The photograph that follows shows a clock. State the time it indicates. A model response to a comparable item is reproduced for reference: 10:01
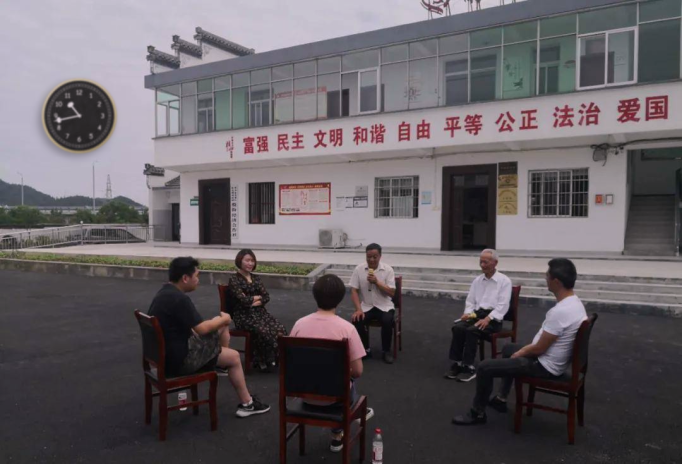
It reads 10:43
